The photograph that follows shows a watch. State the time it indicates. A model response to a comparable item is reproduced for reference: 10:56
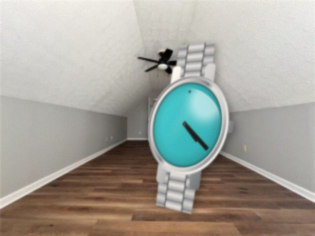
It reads 4:21
